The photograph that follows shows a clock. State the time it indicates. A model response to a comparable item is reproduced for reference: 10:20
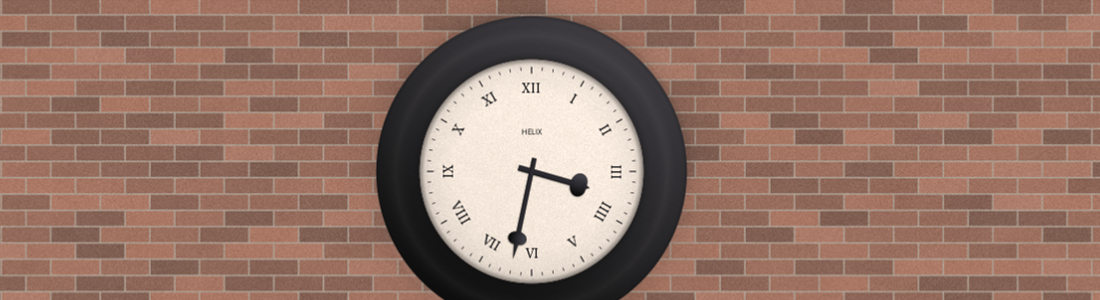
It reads 3:32
